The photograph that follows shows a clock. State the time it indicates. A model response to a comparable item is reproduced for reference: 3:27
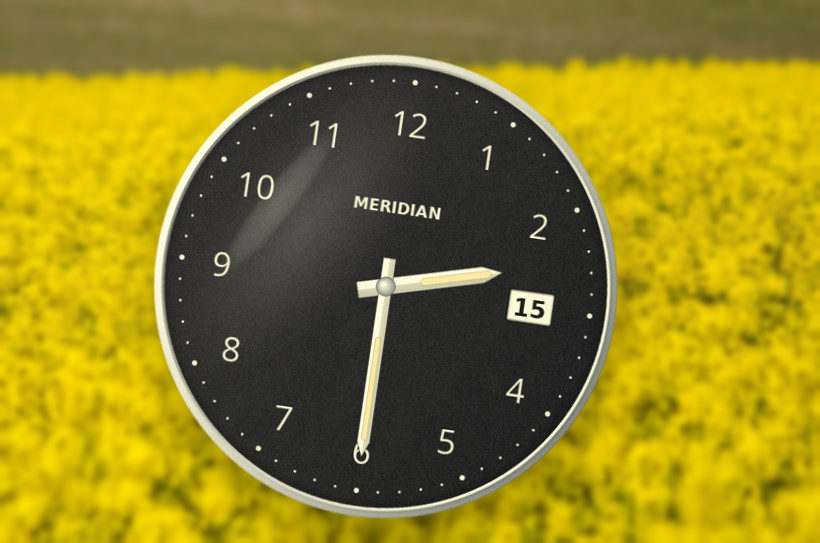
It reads 2:30
